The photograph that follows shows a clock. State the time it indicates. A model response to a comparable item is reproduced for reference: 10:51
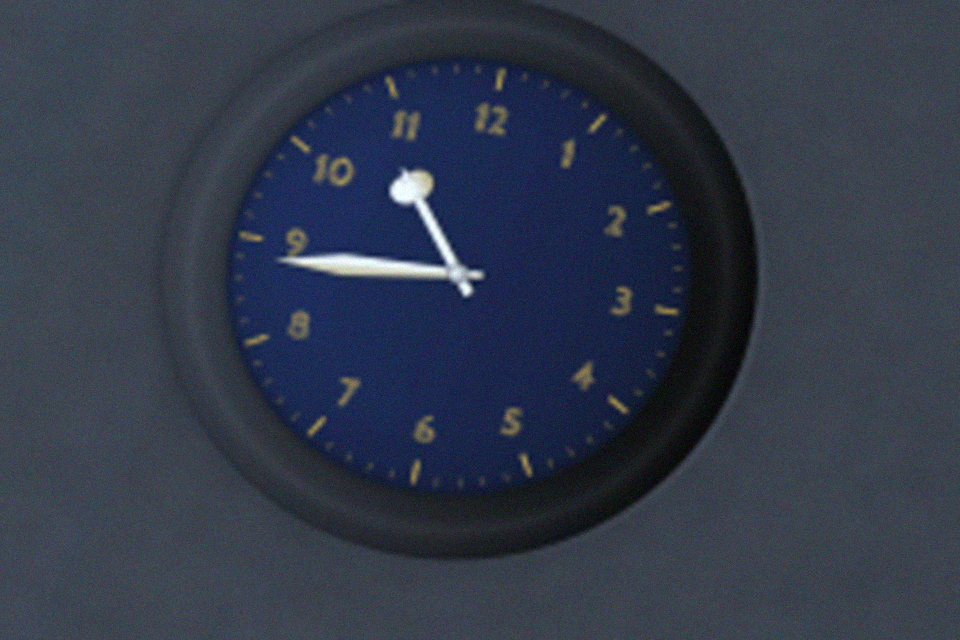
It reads 10:44
